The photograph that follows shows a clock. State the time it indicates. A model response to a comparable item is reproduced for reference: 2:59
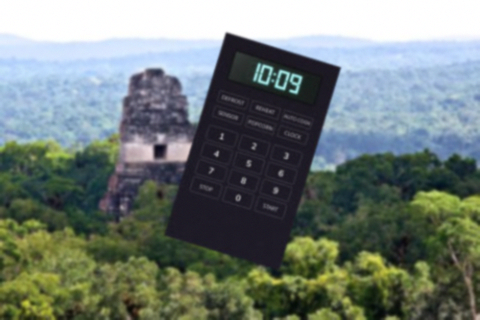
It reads 10:09
